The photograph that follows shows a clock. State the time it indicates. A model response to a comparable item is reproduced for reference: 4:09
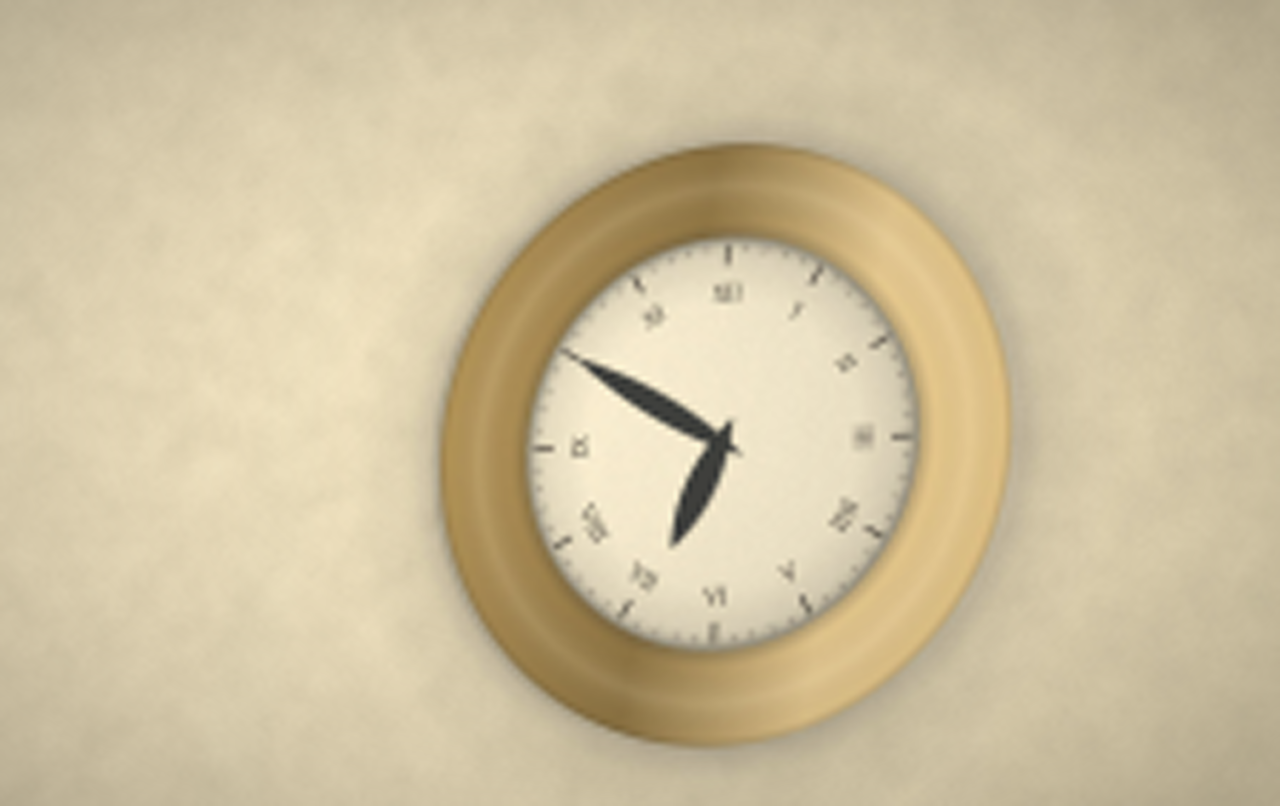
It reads 6:50
